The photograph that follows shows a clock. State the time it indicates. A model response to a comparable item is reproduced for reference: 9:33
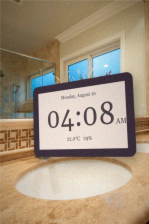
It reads 4:08
